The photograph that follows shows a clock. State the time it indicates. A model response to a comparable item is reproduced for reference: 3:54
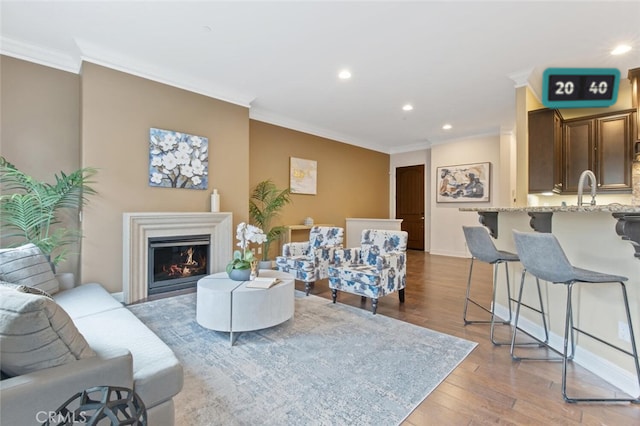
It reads 20:40
